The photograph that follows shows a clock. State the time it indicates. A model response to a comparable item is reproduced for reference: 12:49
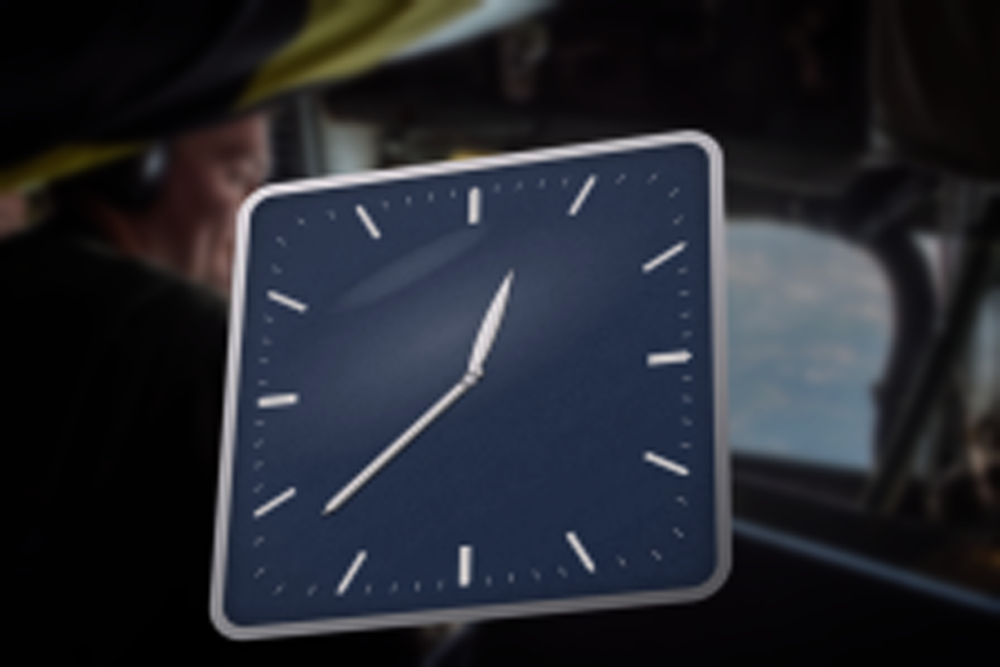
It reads 12:38
